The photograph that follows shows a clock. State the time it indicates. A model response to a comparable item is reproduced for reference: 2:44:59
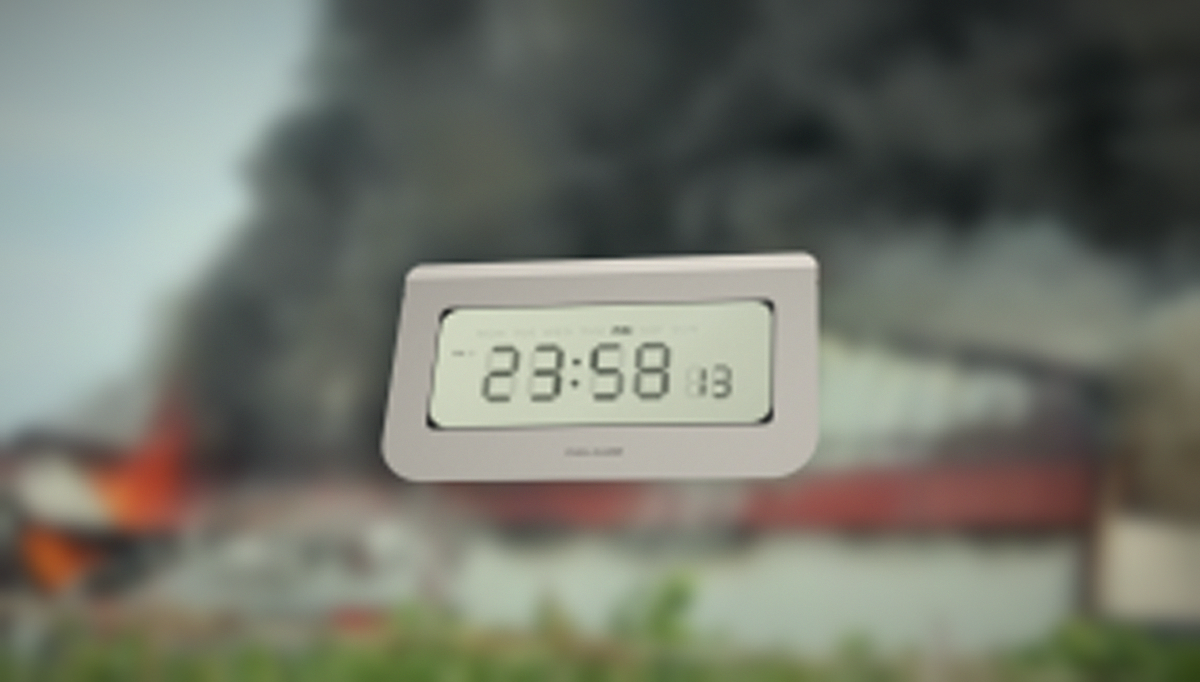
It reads 23:58:13
